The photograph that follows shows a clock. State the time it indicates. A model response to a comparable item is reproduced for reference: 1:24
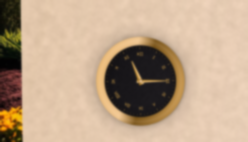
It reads 11:15
